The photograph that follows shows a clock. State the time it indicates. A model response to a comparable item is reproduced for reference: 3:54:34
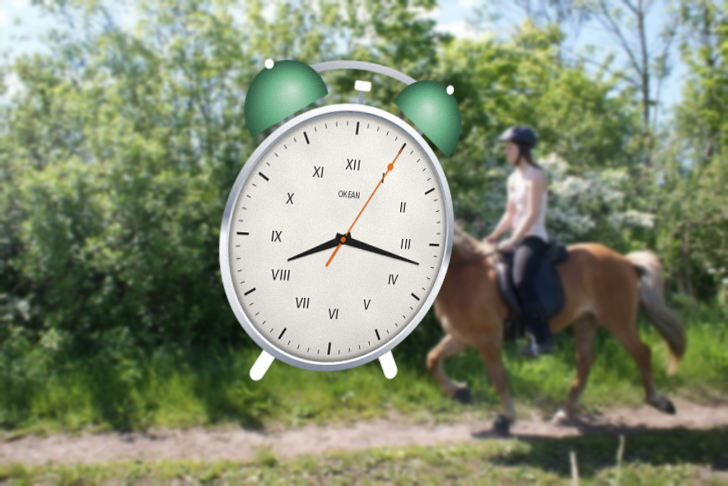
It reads 8:17:05
